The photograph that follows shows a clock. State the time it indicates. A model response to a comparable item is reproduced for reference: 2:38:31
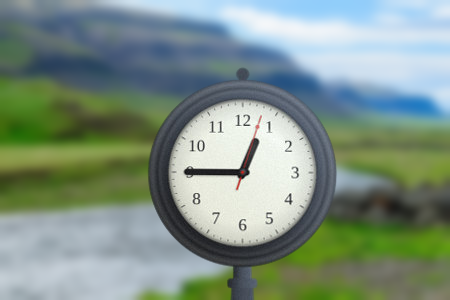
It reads 12:45:03
